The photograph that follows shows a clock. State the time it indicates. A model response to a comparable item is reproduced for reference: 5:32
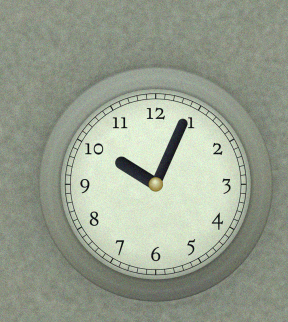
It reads 10:04
